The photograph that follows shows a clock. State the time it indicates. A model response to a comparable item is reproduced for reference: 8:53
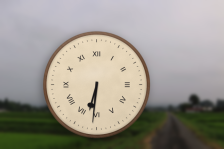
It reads 6:31
